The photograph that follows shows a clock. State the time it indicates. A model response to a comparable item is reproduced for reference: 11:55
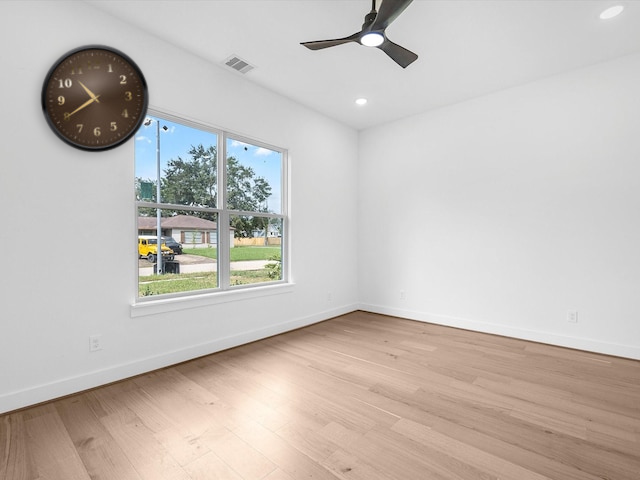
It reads 10:40
